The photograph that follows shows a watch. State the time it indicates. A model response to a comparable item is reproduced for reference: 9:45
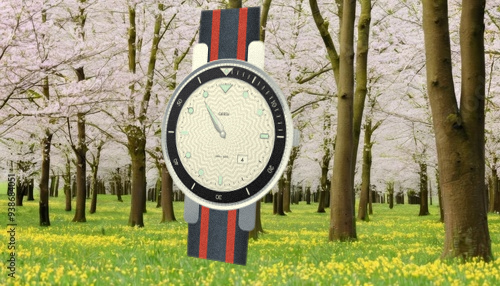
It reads 10:54
